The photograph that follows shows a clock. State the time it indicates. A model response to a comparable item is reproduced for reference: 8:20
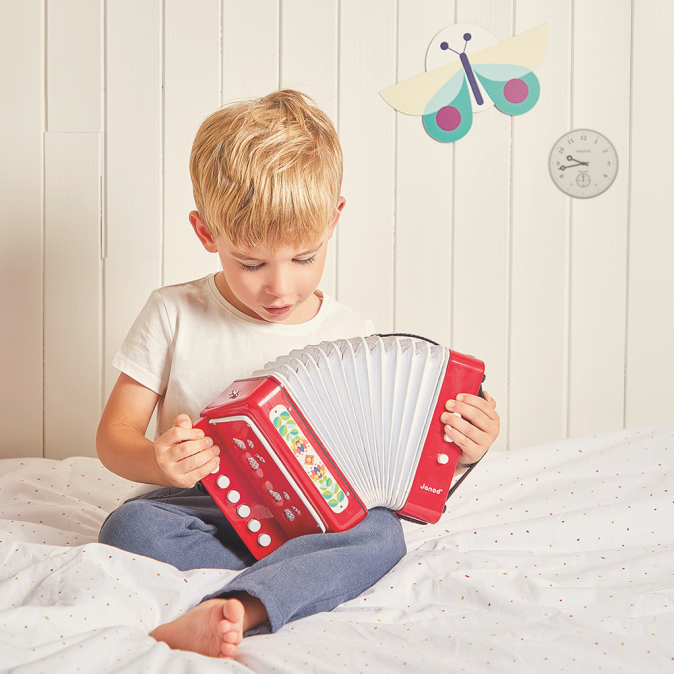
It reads 9:43
